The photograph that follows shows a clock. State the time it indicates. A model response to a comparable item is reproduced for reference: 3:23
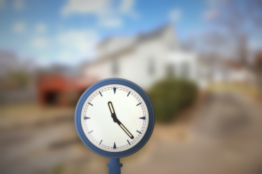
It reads 11:23
